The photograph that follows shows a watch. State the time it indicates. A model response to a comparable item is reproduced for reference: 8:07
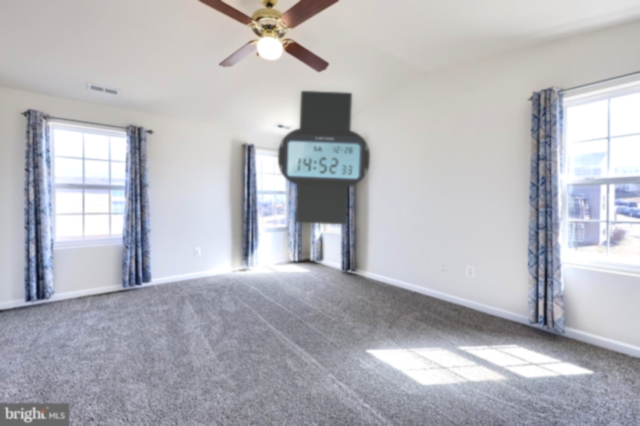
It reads 14:52
